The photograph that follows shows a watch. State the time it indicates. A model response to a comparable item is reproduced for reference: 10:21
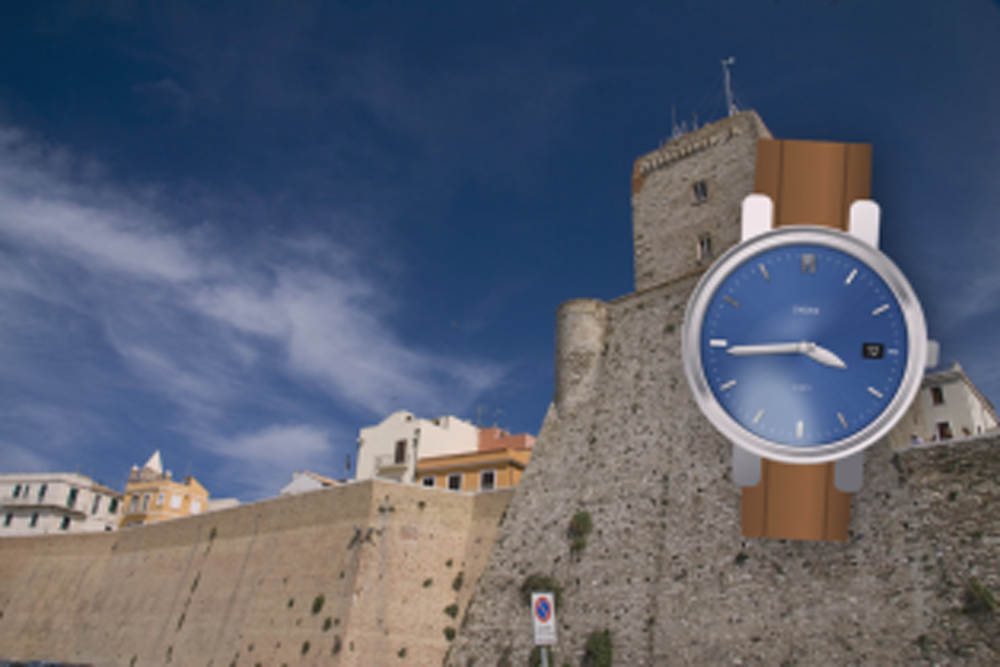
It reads 3:44
